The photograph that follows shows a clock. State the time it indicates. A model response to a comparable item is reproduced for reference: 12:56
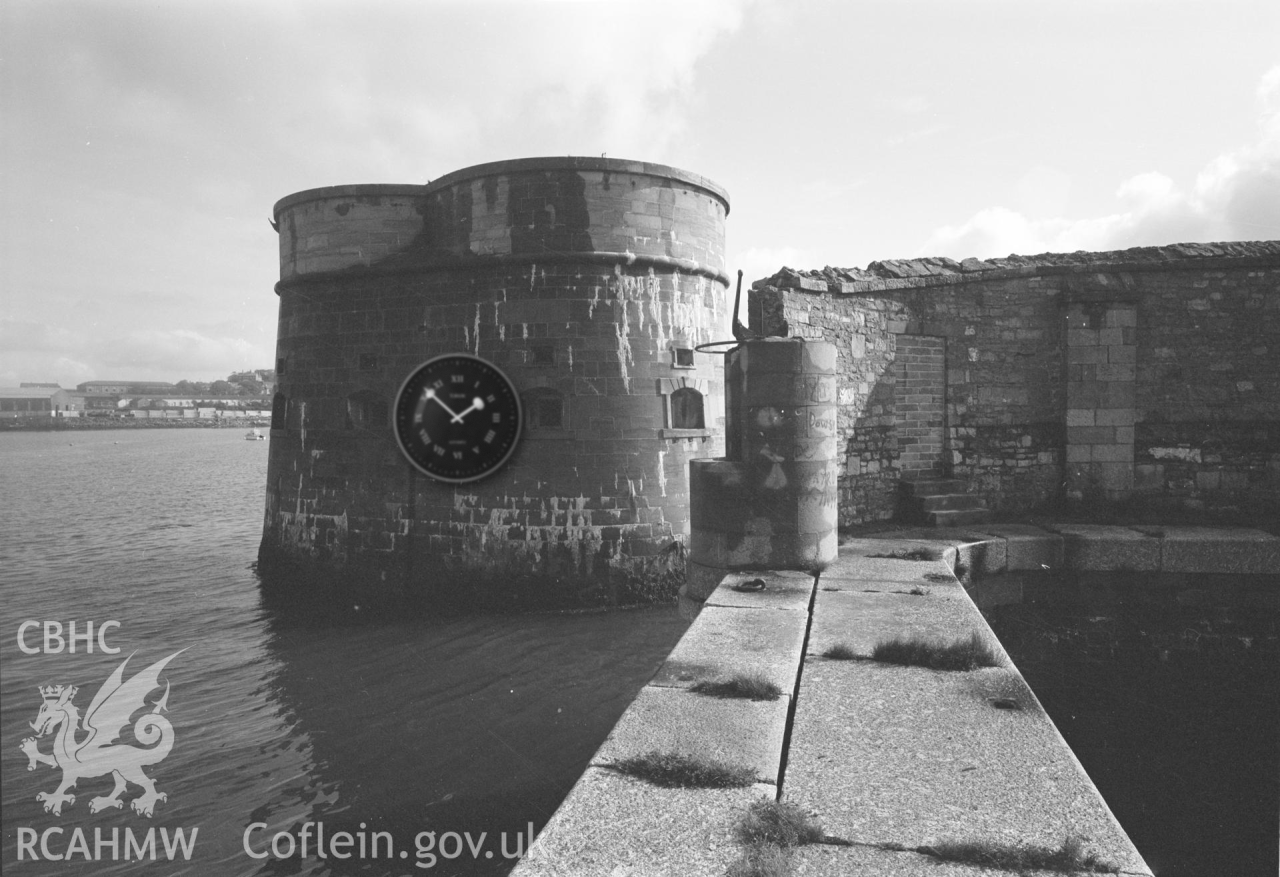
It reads 1:52
